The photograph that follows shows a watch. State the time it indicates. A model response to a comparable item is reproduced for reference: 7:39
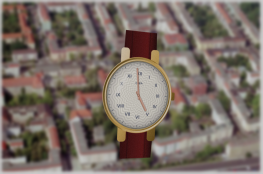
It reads 4:59
